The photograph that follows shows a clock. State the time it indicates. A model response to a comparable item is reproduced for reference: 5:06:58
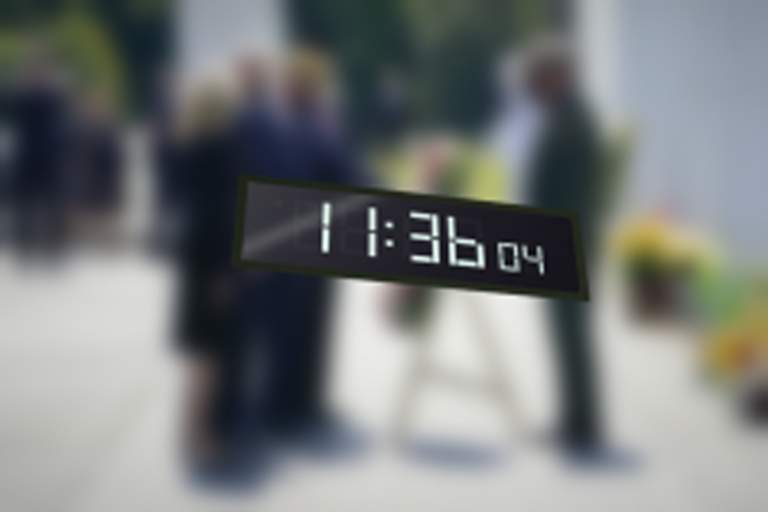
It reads 11:36:04
